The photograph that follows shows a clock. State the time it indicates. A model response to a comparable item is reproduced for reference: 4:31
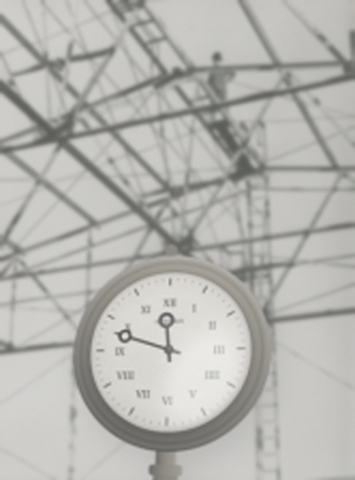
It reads 11:48
